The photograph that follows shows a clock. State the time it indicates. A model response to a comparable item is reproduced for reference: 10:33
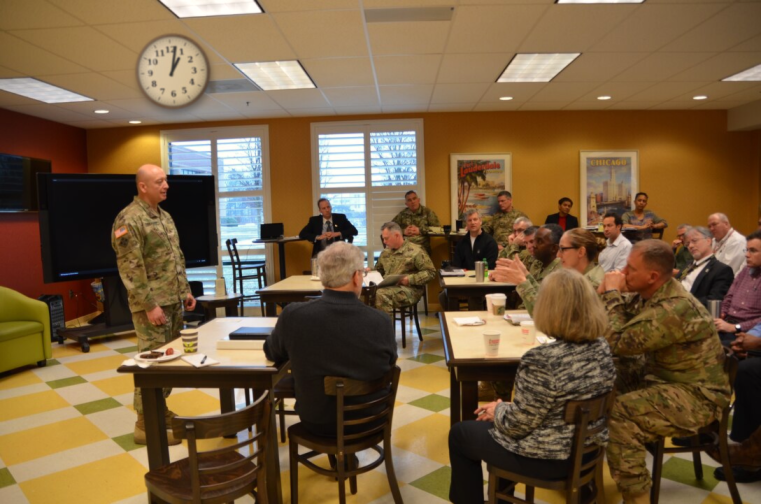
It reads 1:02
